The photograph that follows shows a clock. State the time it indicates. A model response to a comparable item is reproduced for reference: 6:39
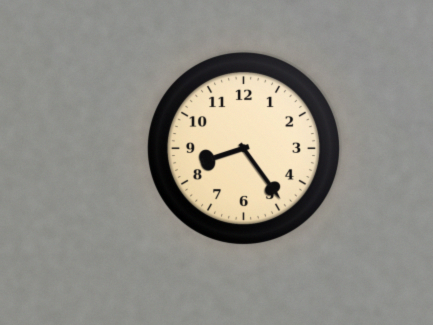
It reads 8:24
